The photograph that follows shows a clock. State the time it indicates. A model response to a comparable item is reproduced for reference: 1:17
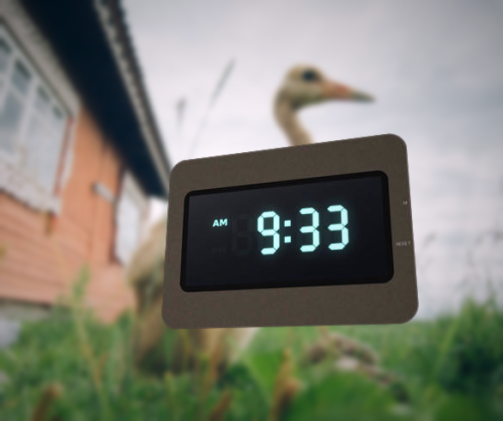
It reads 9:33
